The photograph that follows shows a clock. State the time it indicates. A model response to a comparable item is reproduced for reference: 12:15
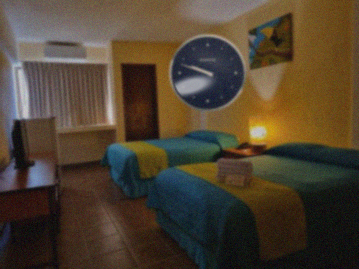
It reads 9:48
